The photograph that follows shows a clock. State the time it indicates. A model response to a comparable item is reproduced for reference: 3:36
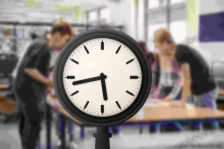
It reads 5:43
